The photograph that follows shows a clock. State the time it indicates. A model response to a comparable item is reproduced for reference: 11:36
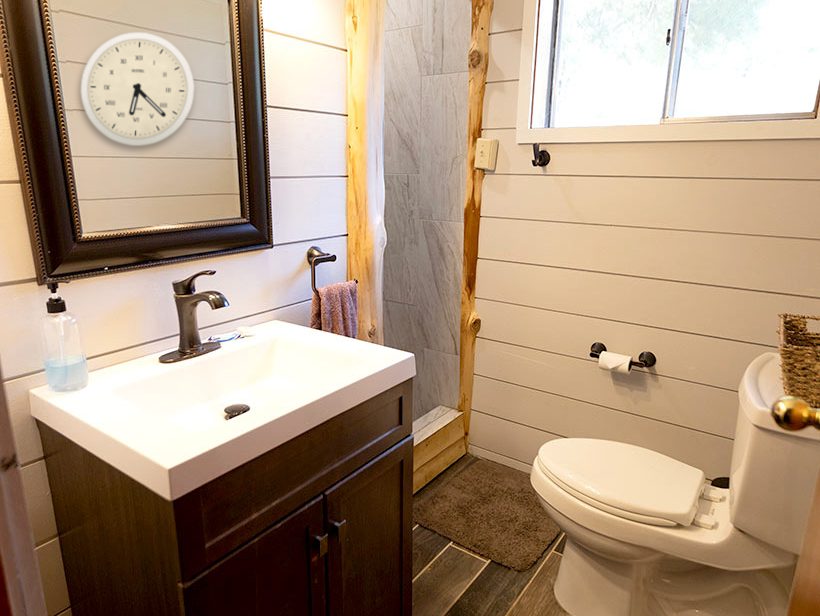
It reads 6:22
